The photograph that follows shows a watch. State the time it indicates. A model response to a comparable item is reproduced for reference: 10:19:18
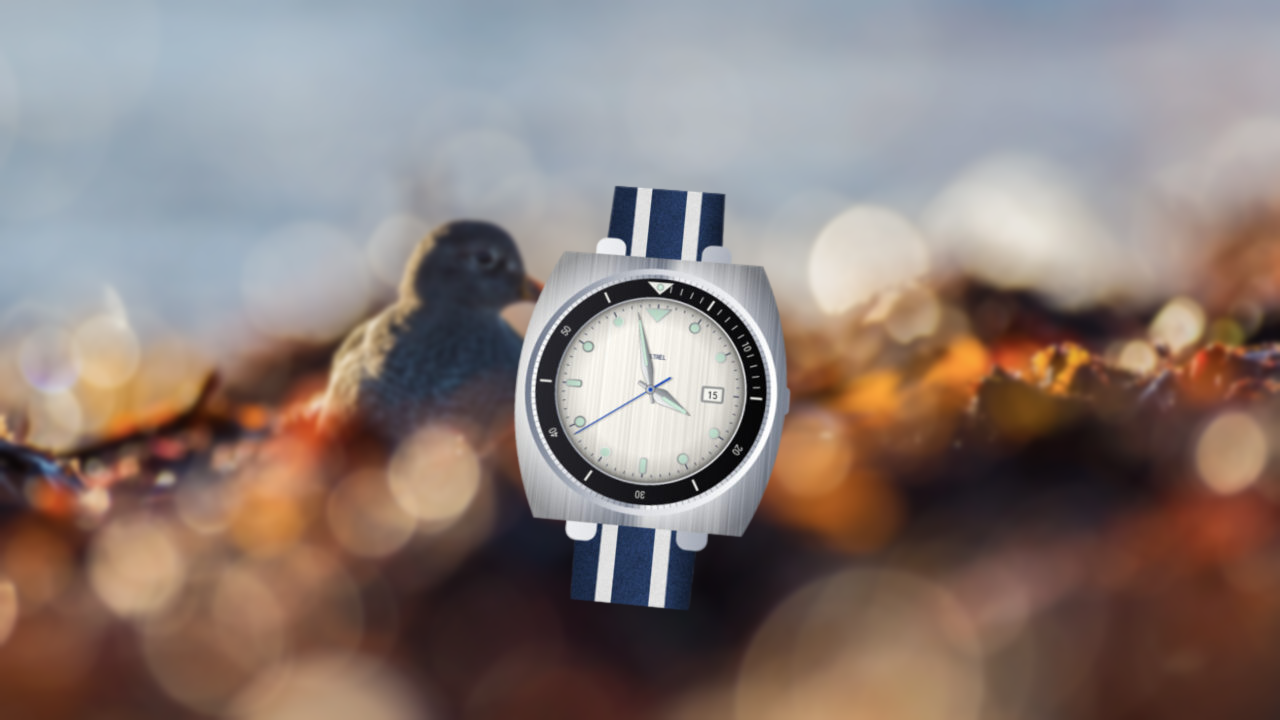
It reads 3:57:39
